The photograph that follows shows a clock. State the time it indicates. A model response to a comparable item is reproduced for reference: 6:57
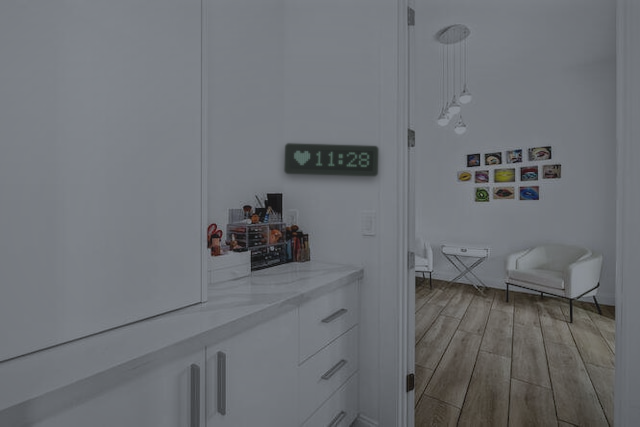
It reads 11:28
